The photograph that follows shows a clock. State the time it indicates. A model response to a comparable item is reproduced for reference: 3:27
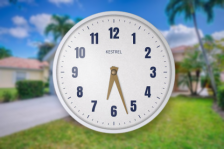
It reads 6:27
